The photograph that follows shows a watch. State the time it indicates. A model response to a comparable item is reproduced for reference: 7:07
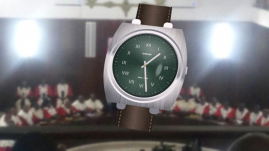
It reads 1:28
